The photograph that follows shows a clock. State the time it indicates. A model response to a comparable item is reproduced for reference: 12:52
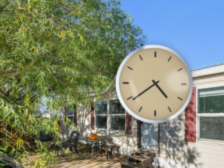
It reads 4:39
